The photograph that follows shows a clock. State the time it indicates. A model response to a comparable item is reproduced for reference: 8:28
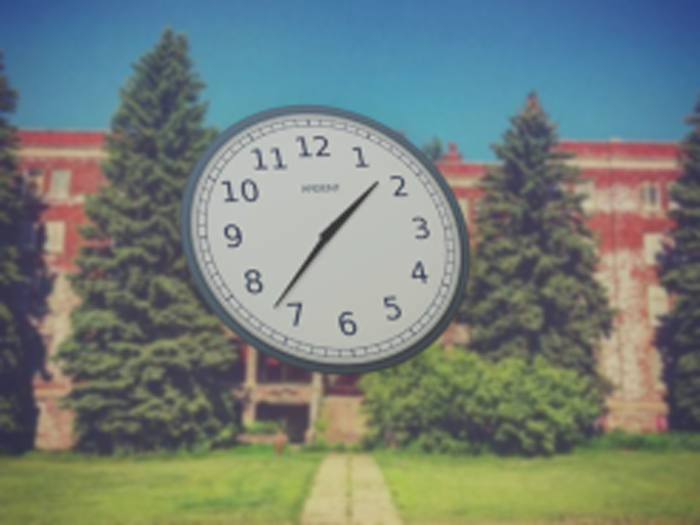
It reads 1:37
